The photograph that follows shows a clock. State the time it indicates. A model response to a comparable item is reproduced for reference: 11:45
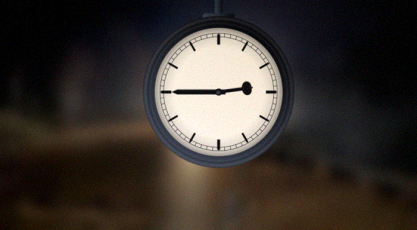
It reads 2:45
